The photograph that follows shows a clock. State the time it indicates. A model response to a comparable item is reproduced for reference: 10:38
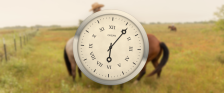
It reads 6:06
